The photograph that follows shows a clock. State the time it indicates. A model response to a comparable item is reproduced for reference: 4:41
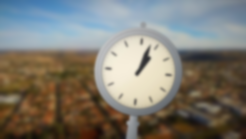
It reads 1:03
